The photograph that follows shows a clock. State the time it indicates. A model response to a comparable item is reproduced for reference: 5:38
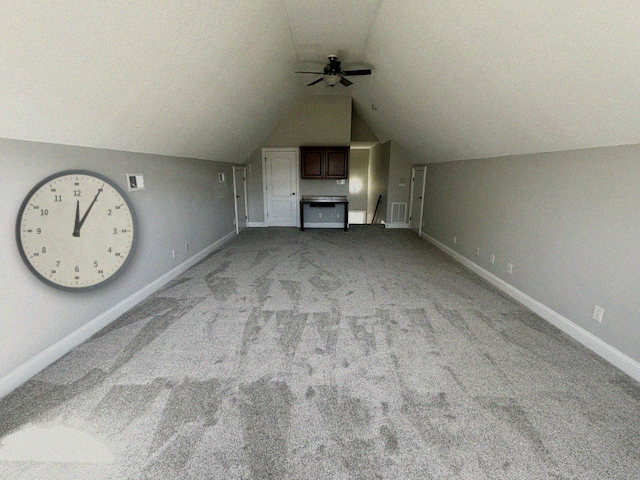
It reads 12:05
